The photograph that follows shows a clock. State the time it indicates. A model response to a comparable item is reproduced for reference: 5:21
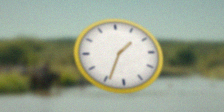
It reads 1:34
